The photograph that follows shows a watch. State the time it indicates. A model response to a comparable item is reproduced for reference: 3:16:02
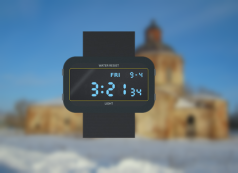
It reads 3:21:34
